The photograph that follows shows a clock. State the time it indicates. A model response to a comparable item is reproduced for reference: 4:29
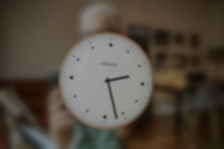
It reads 2:27
